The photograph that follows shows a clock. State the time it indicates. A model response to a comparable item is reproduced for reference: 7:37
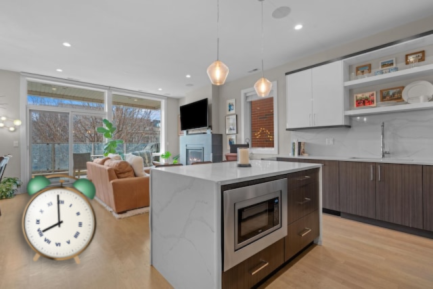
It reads 7:59
